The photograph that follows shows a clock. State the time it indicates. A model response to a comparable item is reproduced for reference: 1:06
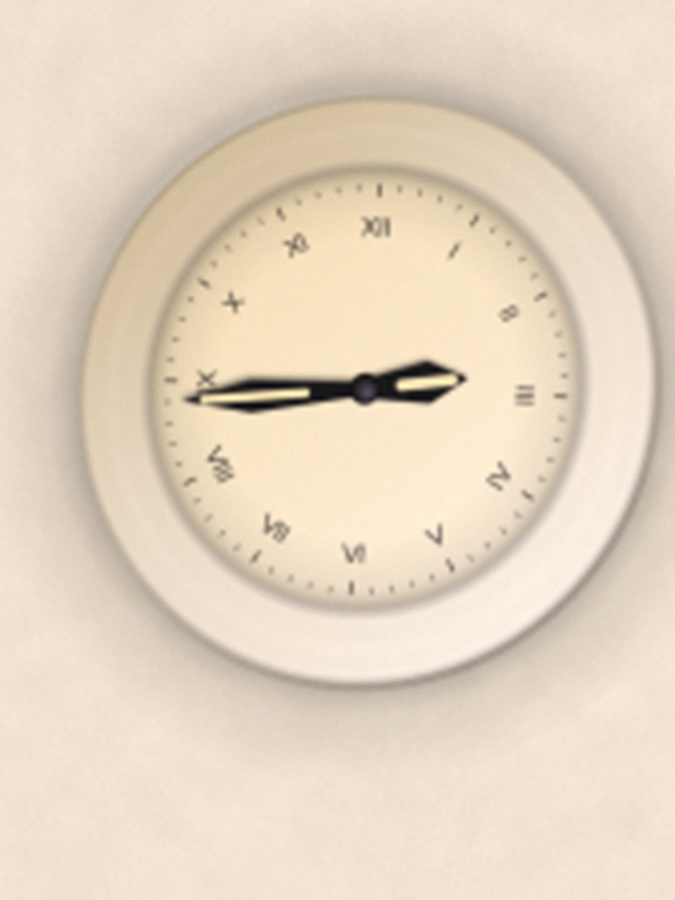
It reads 2:44
